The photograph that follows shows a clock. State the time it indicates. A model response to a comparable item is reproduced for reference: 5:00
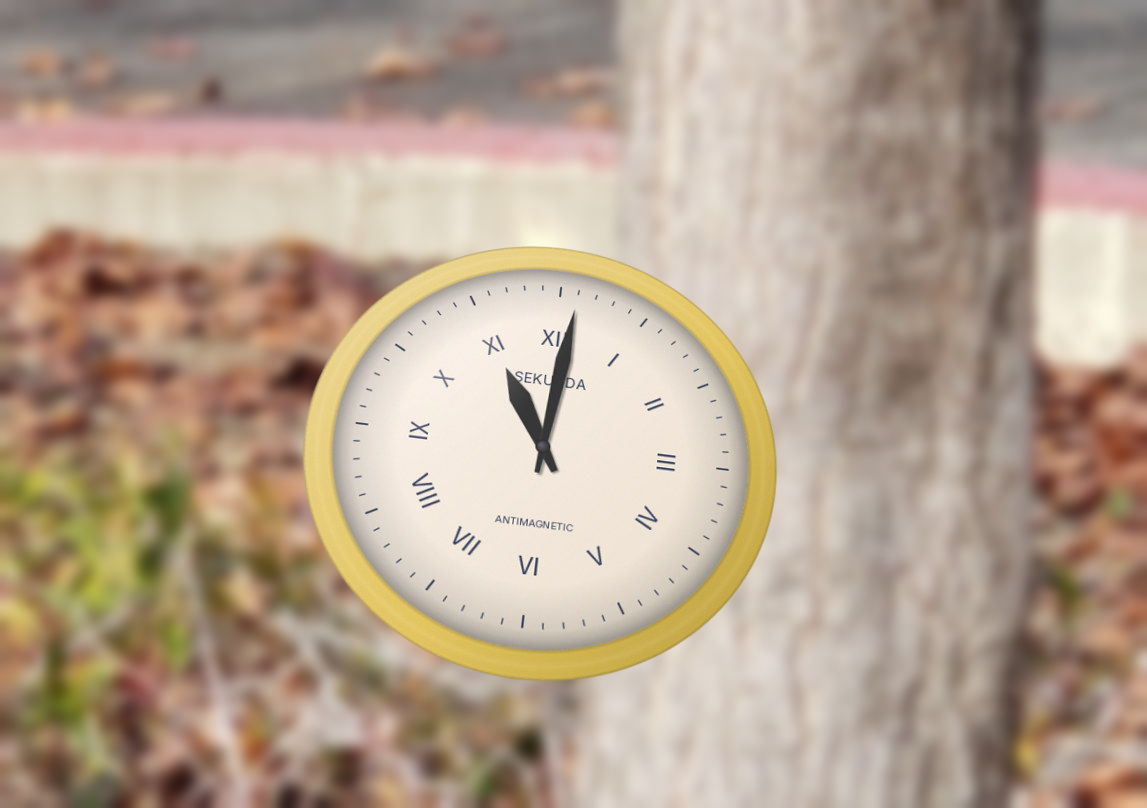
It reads 11:01
